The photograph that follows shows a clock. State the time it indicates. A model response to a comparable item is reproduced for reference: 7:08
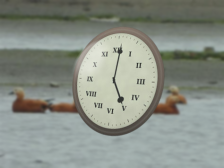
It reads 5:01
